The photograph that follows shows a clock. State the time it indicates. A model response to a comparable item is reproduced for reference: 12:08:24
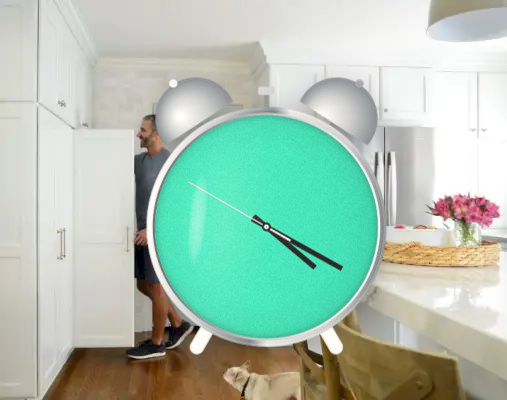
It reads 4:19:50
